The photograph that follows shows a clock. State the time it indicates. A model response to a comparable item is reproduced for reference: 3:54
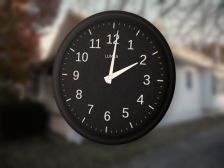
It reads 2:01
